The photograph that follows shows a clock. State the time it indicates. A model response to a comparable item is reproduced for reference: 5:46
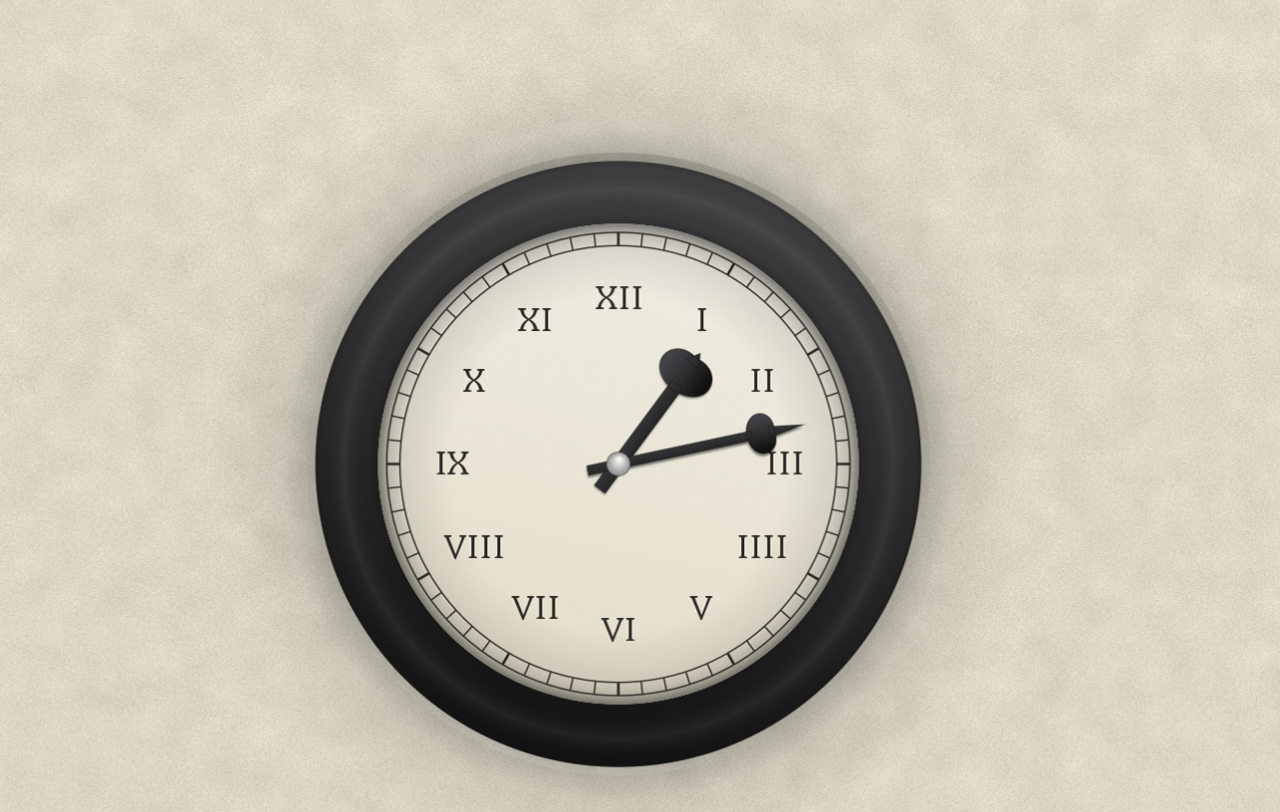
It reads 1:13
